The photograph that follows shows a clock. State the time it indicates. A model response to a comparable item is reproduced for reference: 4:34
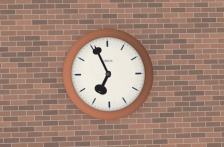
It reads 6:56
